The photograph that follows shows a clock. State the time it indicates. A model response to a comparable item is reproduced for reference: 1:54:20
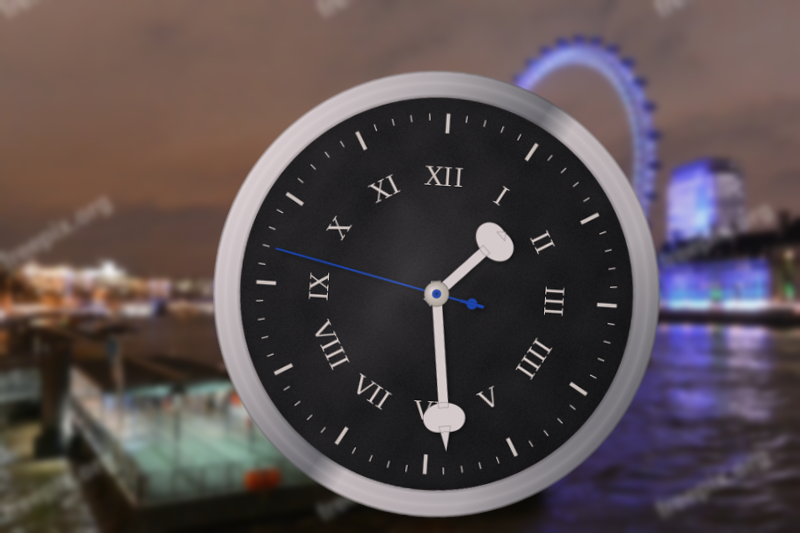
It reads 1:28:47
